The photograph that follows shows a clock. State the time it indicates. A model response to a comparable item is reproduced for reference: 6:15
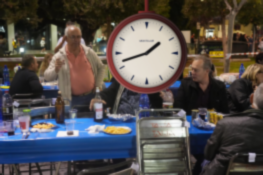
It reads 1:42
